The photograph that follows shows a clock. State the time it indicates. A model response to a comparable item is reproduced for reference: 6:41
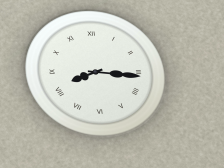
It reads 8:16
